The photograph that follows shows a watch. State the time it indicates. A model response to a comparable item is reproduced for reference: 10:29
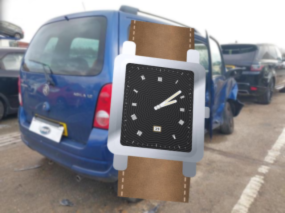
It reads 2:08
